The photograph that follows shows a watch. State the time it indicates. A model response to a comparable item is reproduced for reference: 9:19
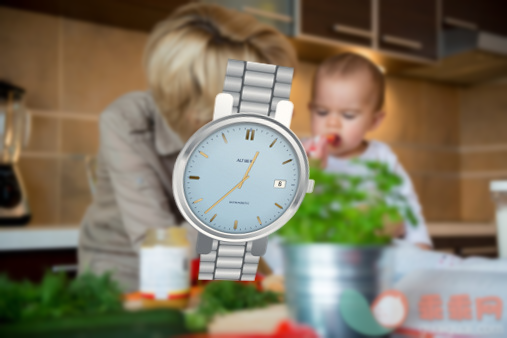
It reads 12:37
